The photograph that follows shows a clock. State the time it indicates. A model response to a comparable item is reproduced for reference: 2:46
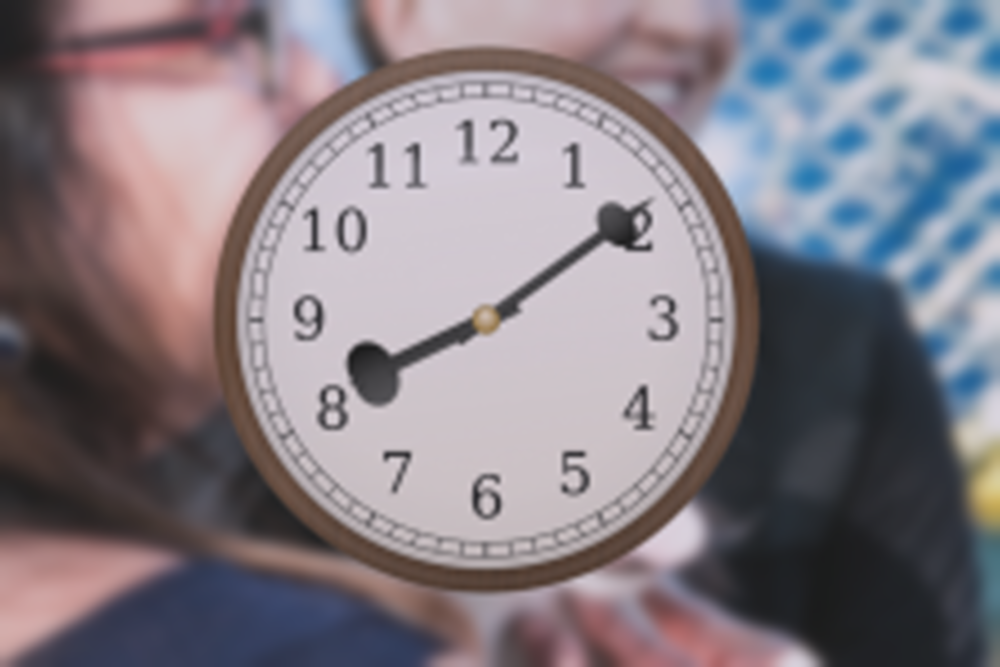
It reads 8:09
